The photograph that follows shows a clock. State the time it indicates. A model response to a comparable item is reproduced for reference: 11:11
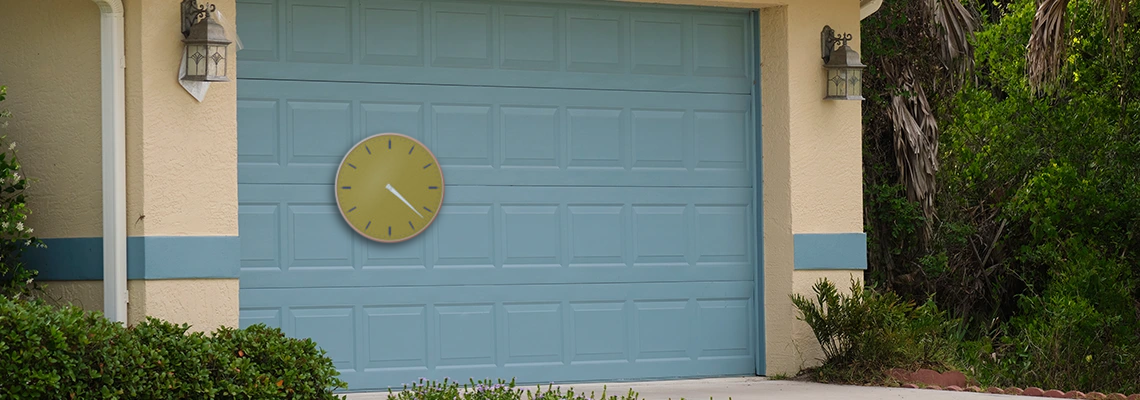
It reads 4:22
